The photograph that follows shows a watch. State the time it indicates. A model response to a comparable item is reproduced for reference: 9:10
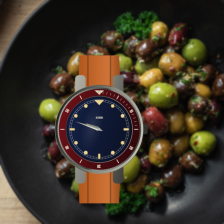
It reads 9:48
